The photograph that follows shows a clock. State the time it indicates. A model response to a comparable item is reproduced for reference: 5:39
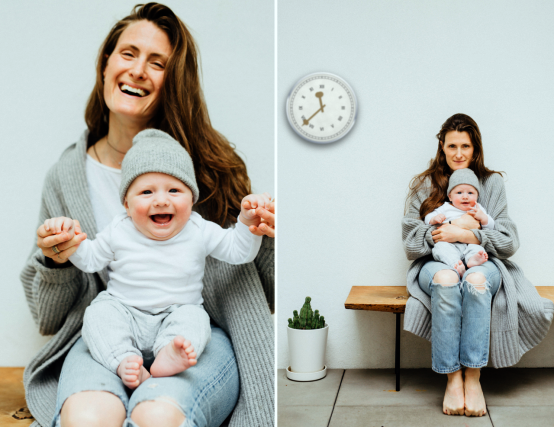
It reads 11:38
